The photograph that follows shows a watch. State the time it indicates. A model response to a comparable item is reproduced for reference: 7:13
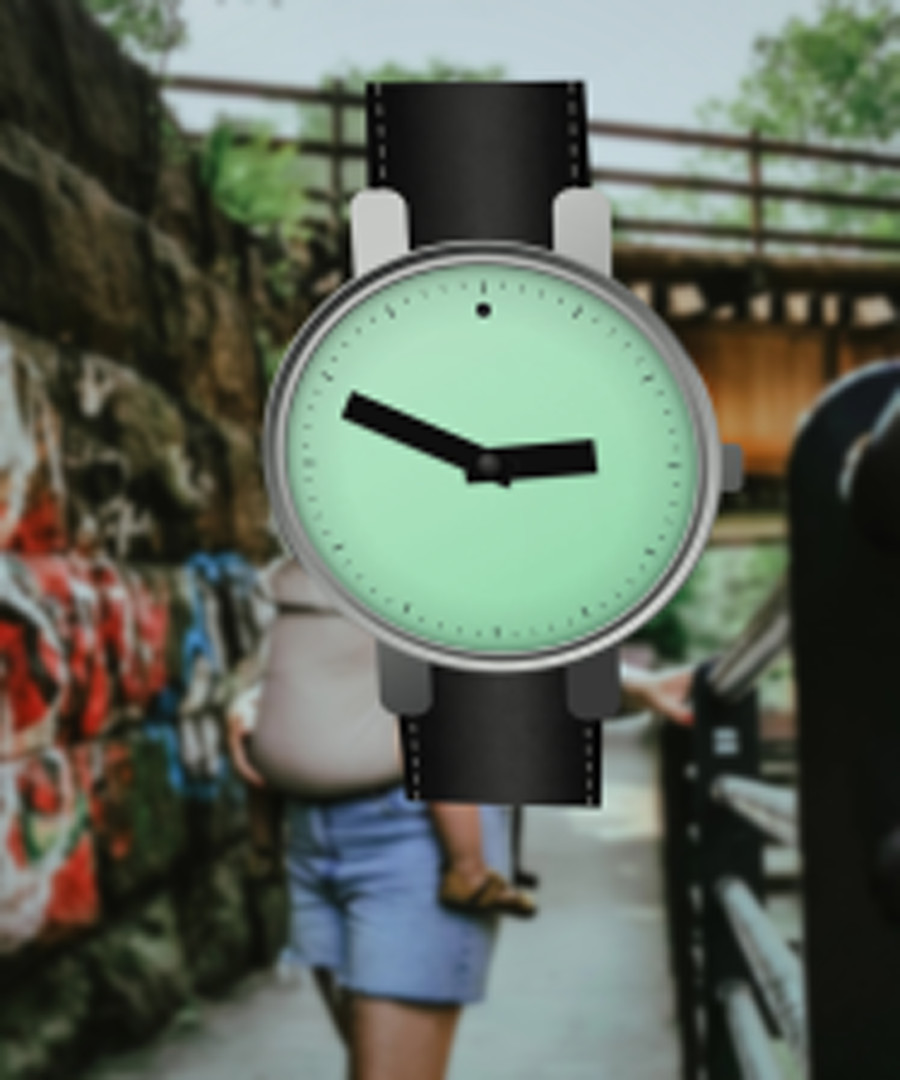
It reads 2:49
